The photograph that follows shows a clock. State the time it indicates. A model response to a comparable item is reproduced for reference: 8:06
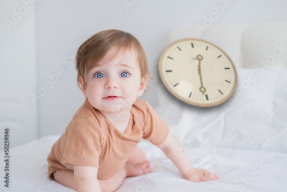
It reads 12:31
